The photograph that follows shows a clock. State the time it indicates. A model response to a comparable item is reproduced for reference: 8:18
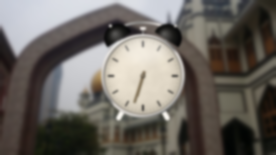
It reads 6:33
